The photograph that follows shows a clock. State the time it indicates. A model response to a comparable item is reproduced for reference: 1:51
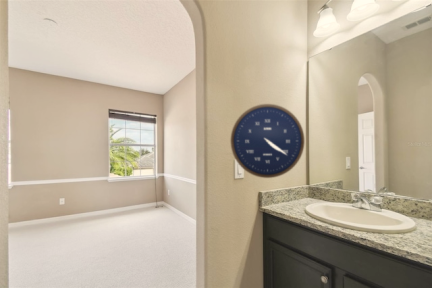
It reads 4:21
